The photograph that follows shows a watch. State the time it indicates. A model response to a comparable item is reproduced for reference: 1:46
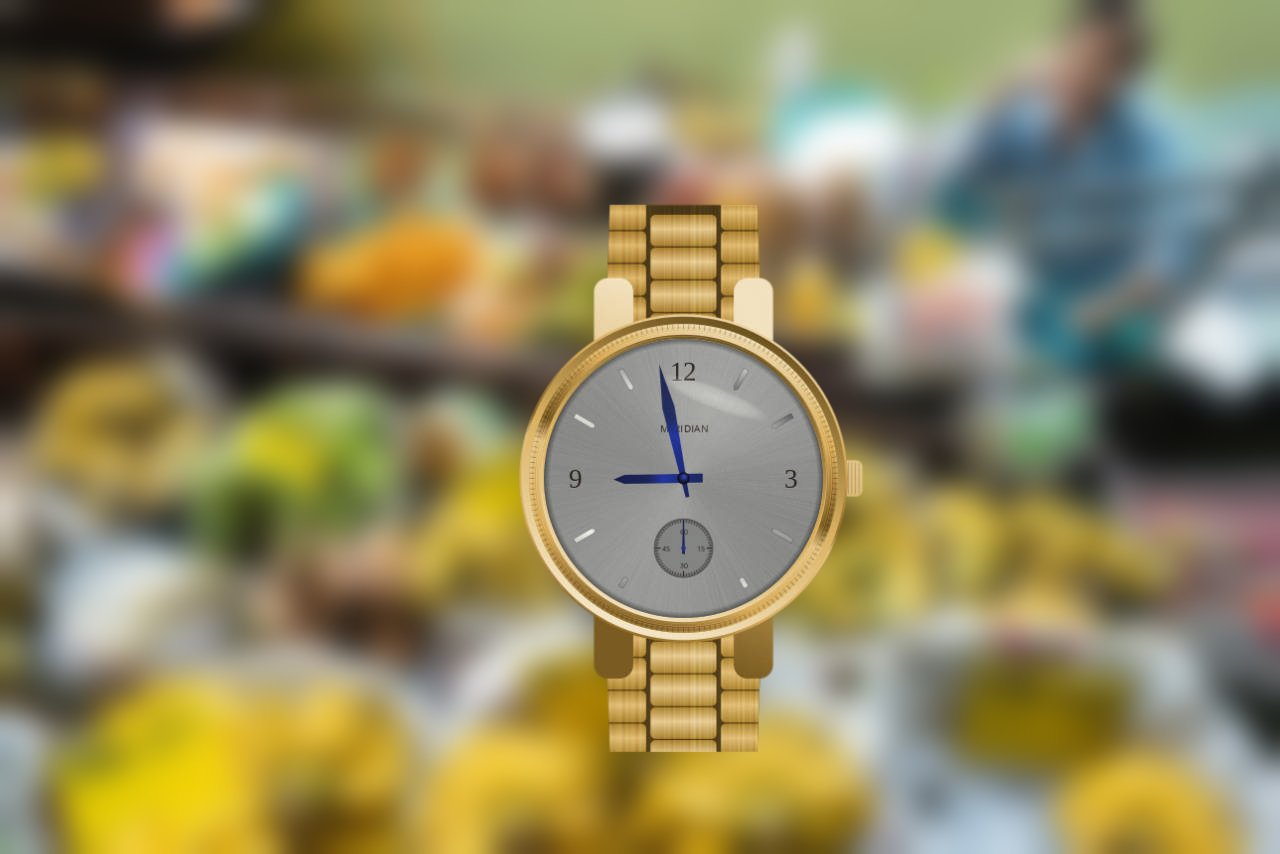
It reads 8:58
